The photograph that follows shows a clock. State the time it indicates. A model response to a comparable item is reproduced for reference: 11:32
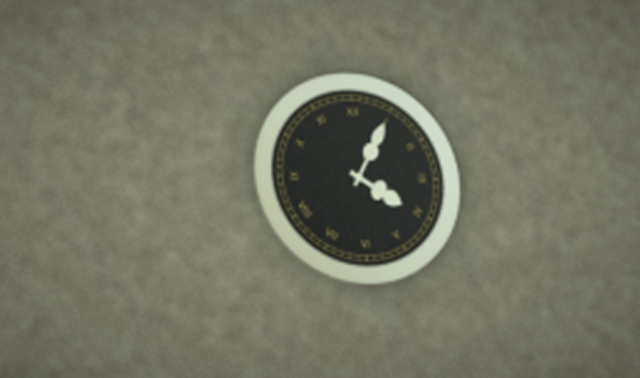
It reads 4:05
